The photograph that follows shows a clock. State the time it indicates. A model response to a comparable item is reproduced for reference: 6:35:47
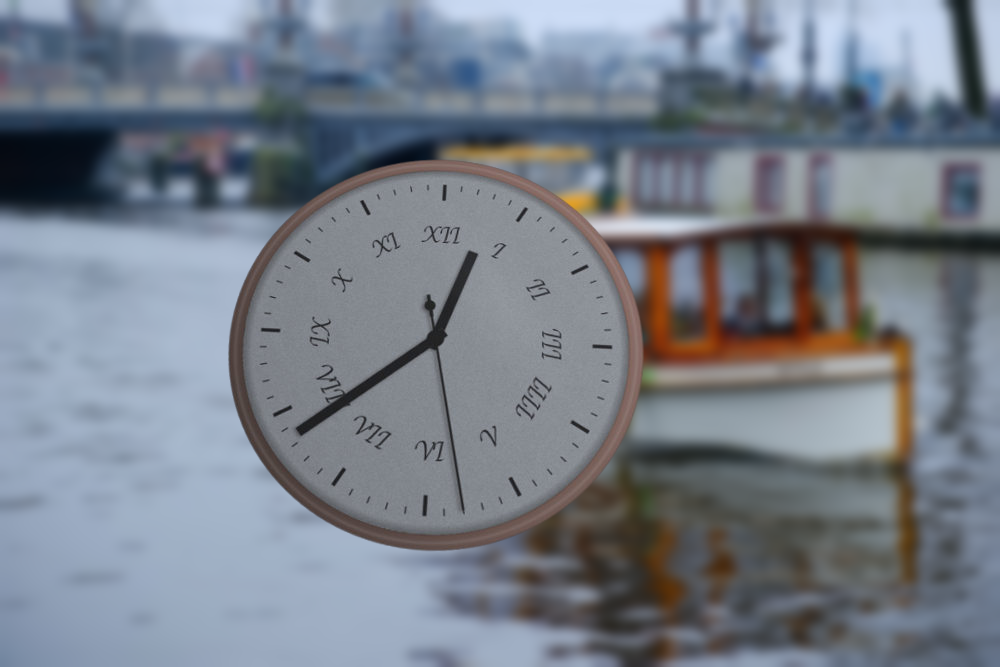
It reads 12:38:28
